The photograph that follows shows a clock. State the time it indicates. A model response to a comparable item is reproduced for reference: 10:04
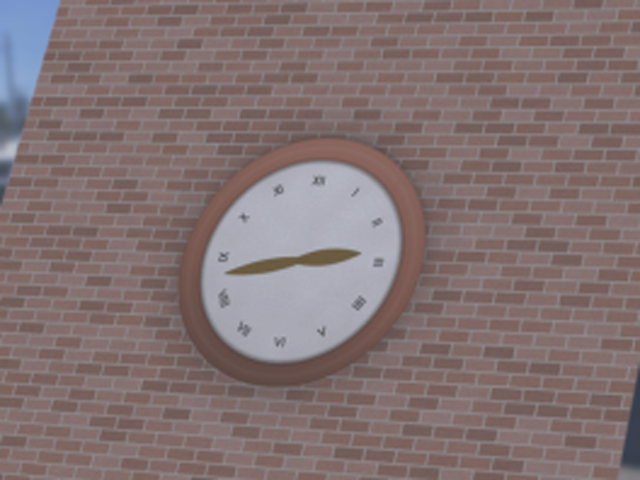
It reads 2:43
